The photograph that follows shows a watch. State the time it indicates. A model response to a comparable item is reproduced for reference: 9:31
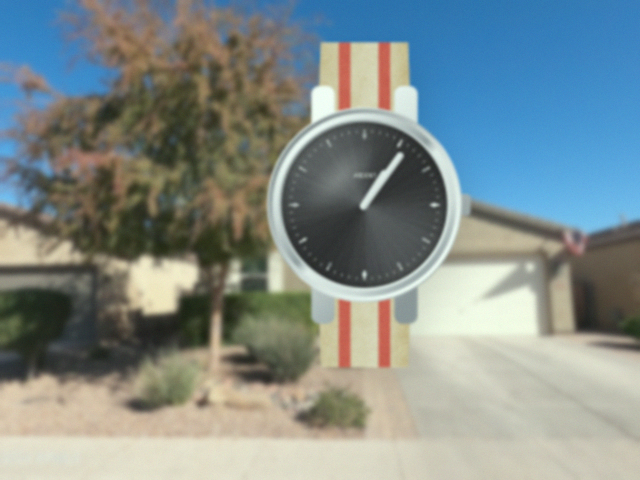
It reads 1:06
